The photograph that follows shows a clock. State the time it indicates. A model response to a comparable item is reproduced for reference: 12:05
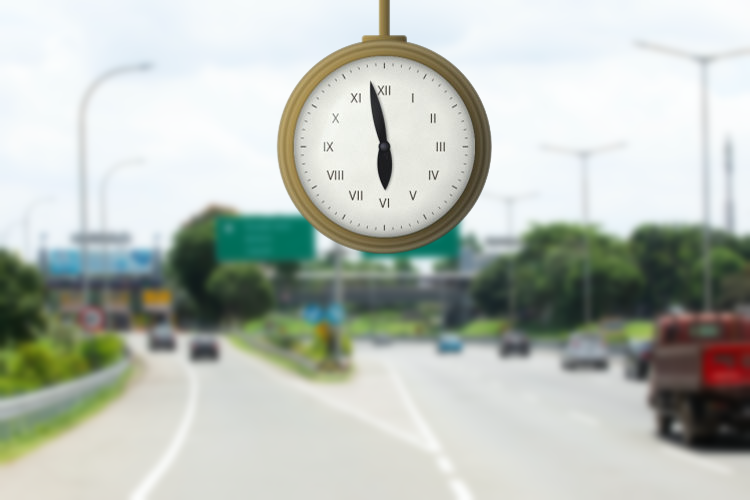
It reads 5:58
